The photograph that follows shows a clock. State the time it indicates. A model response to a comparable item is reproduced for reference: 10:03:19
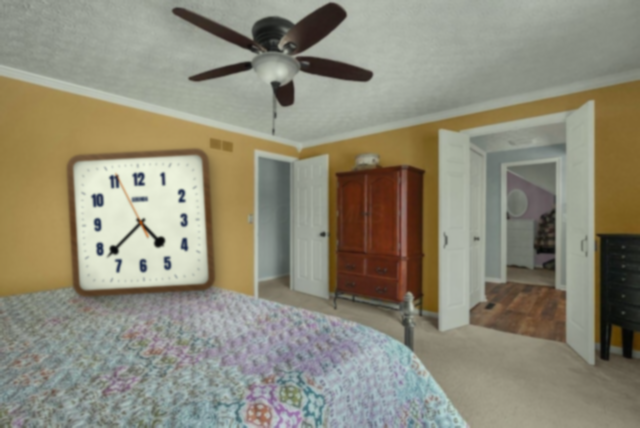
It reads 4:37:56
